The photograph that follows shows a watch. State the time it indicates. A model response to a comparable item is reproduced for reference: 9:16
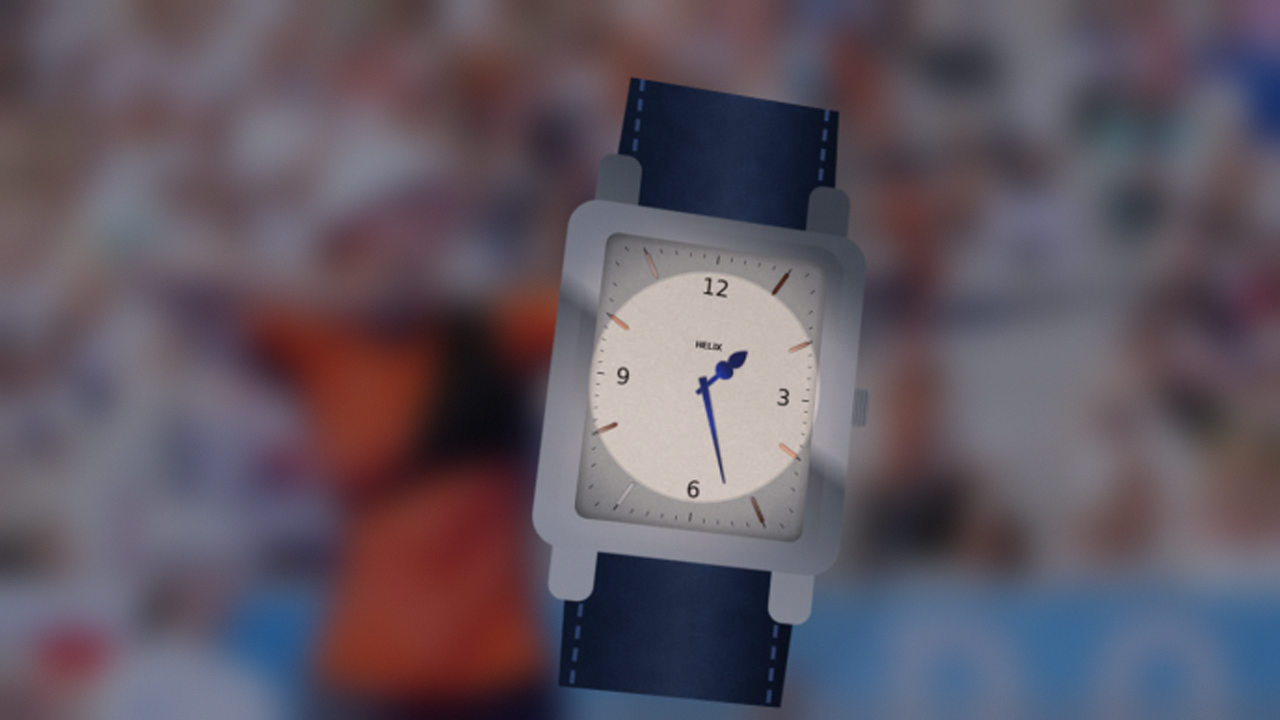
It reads 1:27
